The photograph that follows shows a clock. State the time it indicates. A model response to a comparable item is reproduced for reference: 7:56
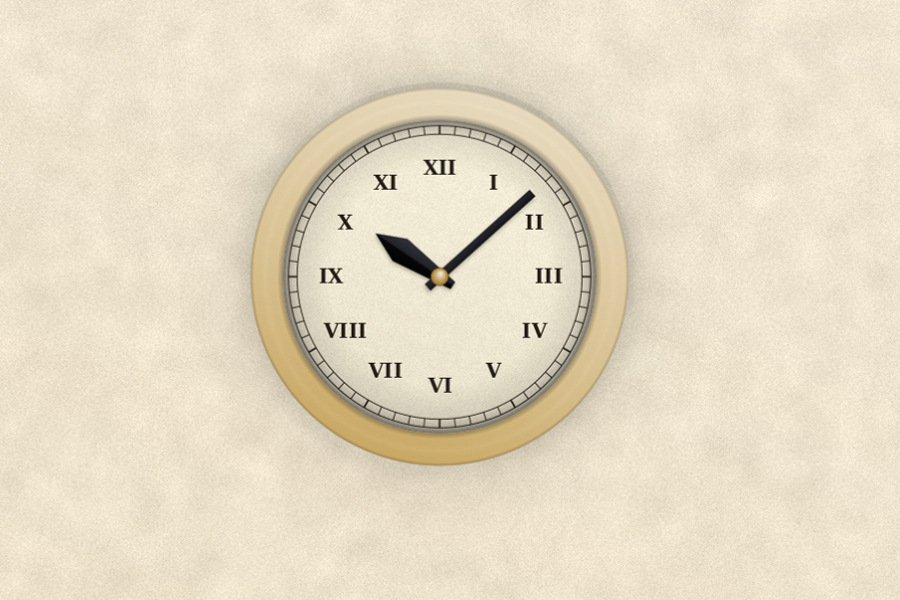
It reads 10:08
